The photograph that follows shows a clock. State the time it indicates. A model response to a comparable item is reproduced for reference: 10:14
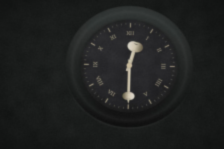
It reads 12:30
